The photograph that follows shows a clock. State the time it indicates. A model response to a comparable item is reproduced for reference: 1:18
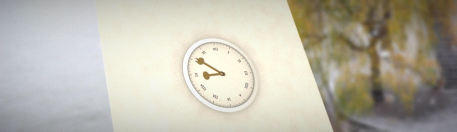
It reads 8:51
